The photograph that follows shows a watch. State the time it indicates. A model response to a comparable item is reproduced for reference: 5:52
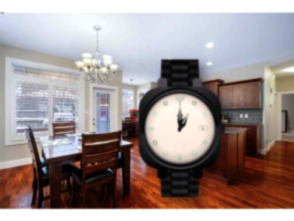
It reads 1:00
